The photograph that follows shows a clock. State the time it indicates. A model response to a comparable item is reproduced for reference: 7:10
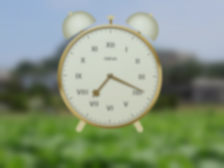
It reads 7:19
